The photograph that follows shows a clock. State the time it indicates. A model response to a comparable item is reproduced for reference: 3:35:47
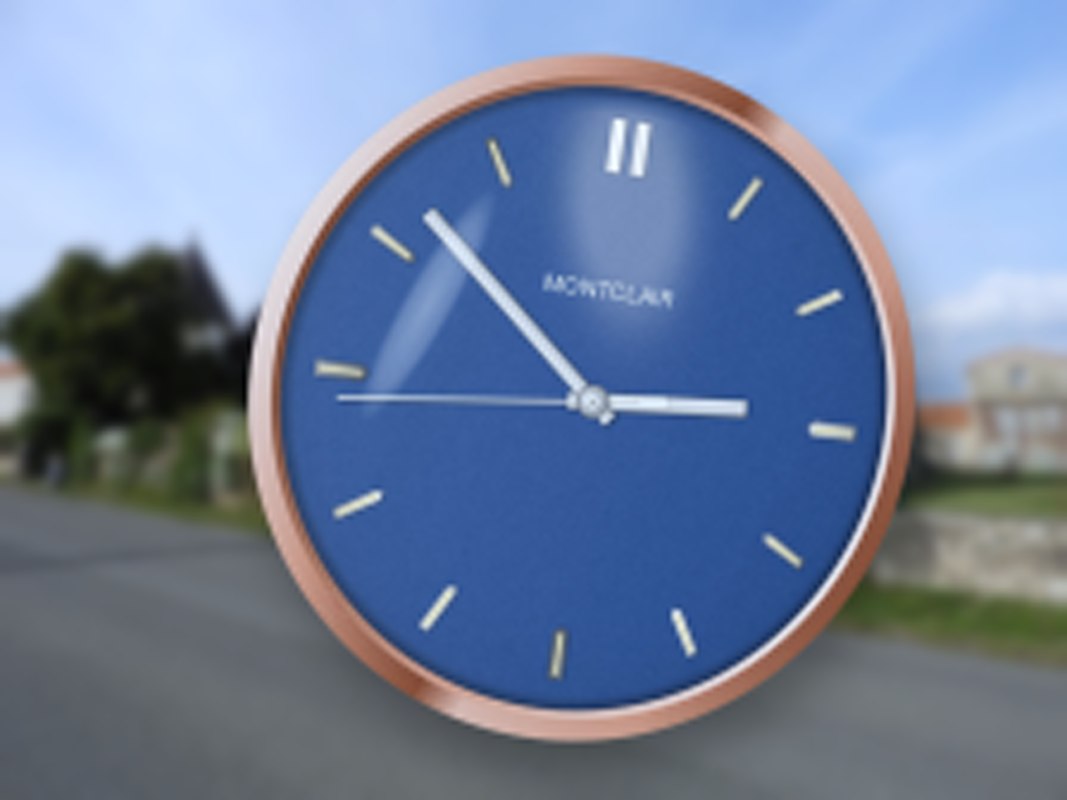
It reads 2:51:44
